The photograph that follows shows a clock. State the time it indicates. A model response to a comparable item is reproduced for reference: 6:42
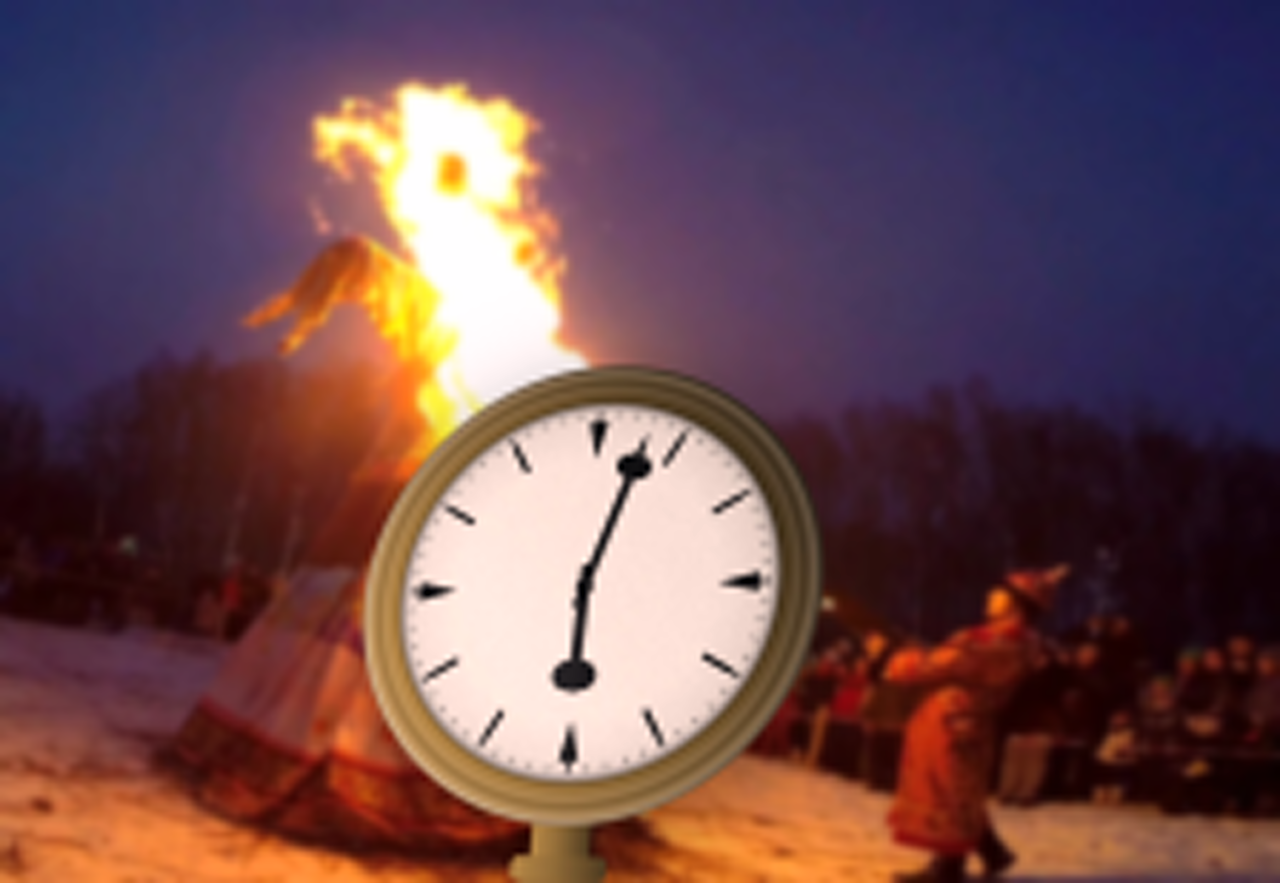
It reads 6:03
